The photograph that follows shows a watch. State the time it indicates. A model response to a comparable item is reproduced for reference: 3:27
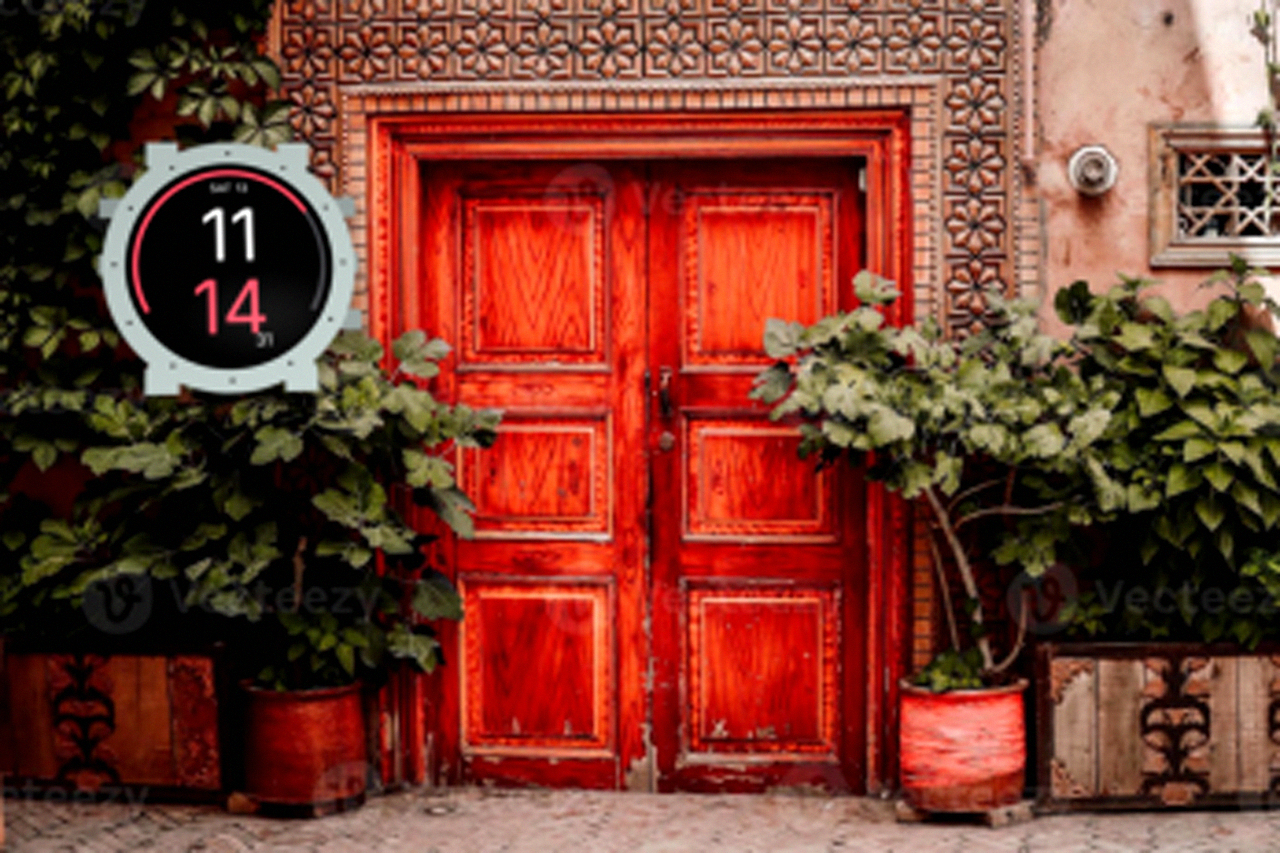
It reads 11:14
